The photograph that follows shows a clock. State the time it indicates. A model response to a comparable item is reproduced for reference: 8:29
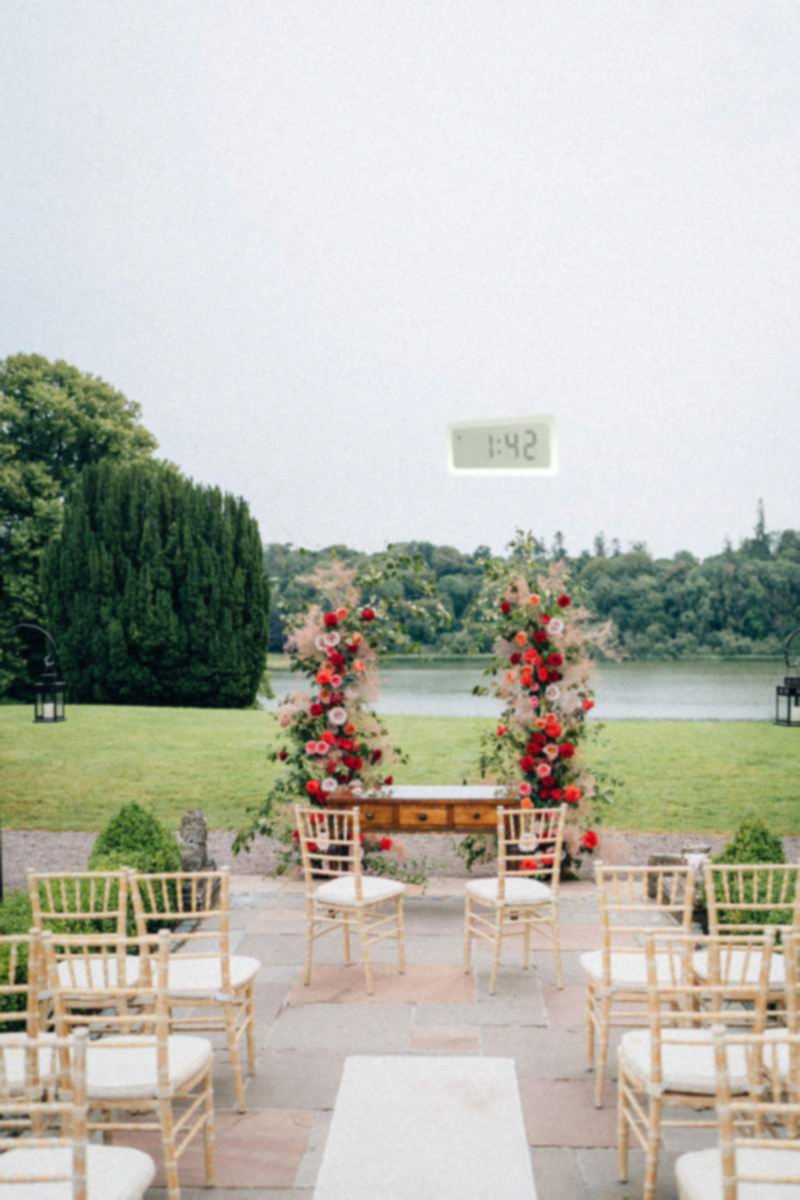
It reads 1:42
